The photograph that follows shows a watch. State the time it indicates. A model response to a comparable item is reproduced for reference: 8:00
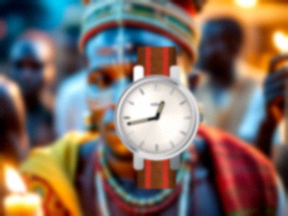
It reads 12:43
